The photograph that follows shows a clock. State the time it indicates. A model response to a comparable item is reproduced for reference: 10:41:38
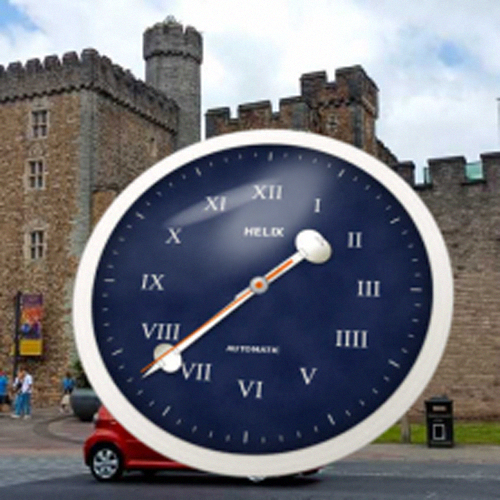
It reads 1:37:38
